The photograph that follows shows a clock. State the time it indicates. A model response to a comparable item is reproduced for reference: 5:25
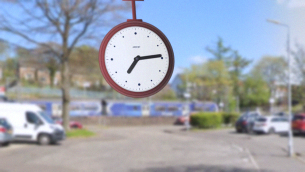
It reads 7:14
